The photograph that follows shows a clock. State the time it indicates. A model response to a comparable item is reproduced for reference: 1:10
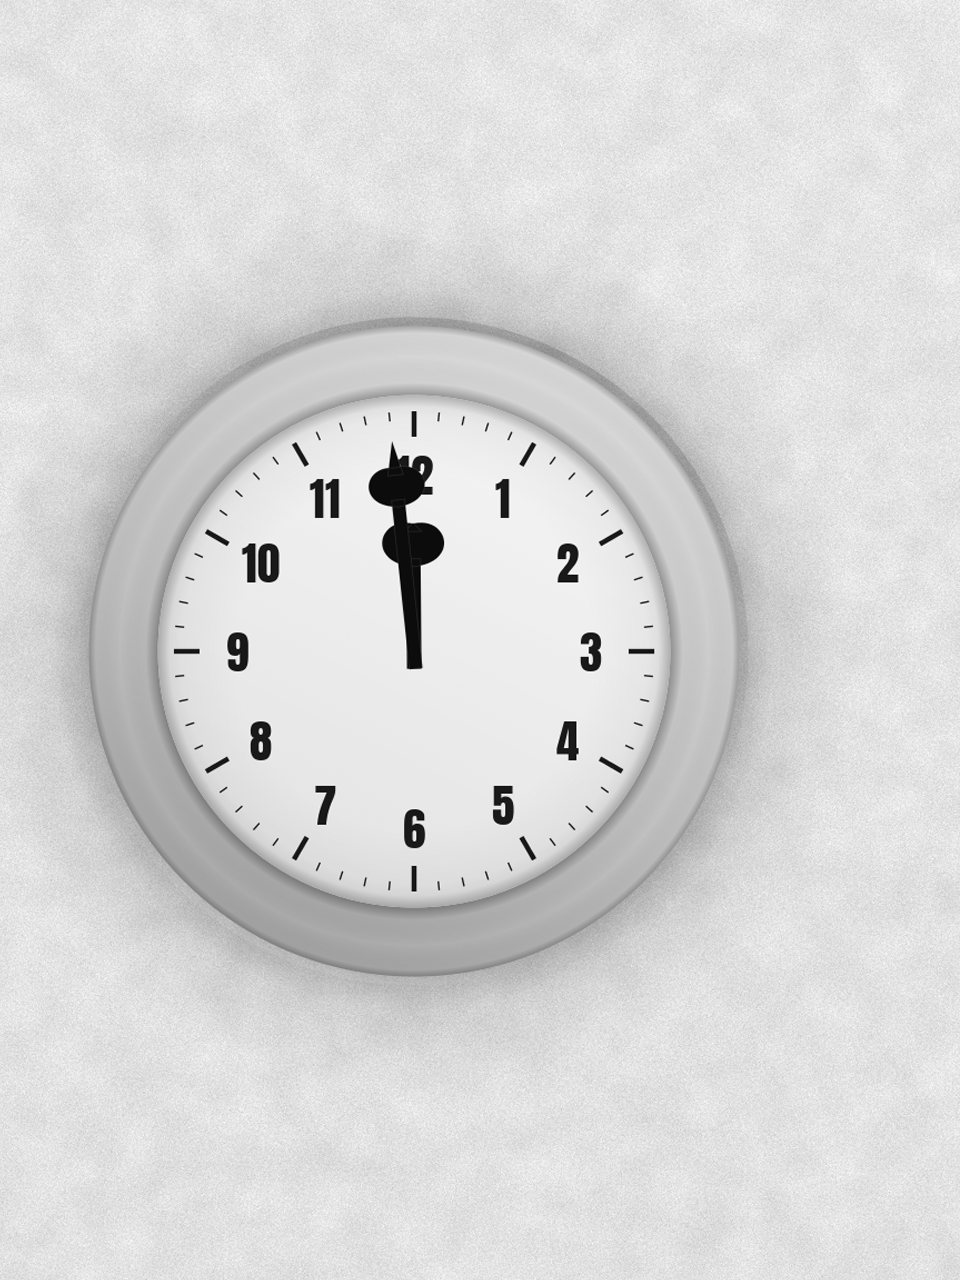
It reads 11:59
